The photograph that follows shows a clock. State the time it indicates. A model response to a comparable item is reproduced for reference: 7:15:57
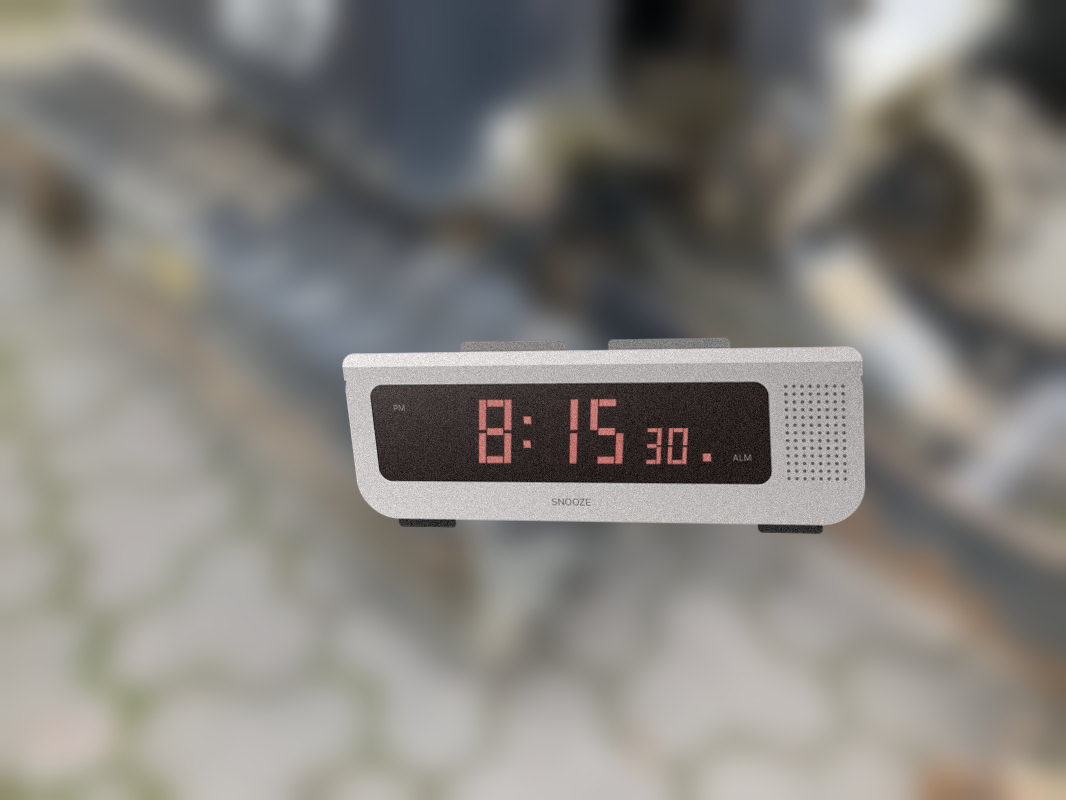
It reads 8:15:30
